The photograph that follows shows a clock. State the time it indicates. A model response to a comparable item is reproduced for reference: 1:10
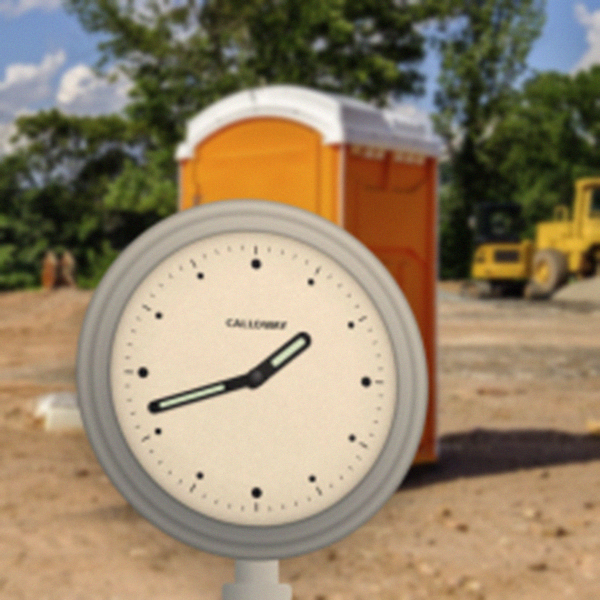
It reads 1:42
